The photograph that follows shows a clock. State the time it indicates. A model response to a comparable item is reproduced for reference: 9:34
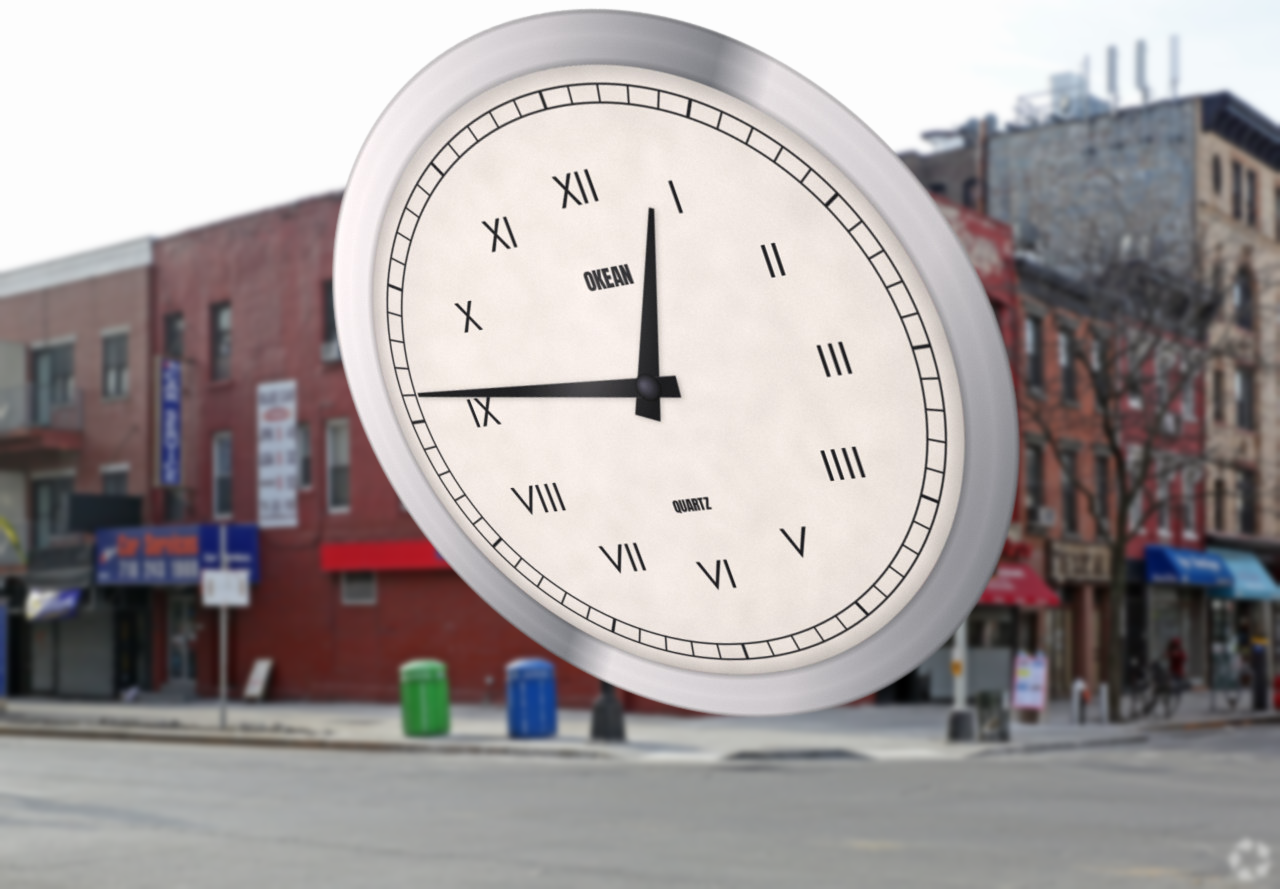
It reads 12:46
